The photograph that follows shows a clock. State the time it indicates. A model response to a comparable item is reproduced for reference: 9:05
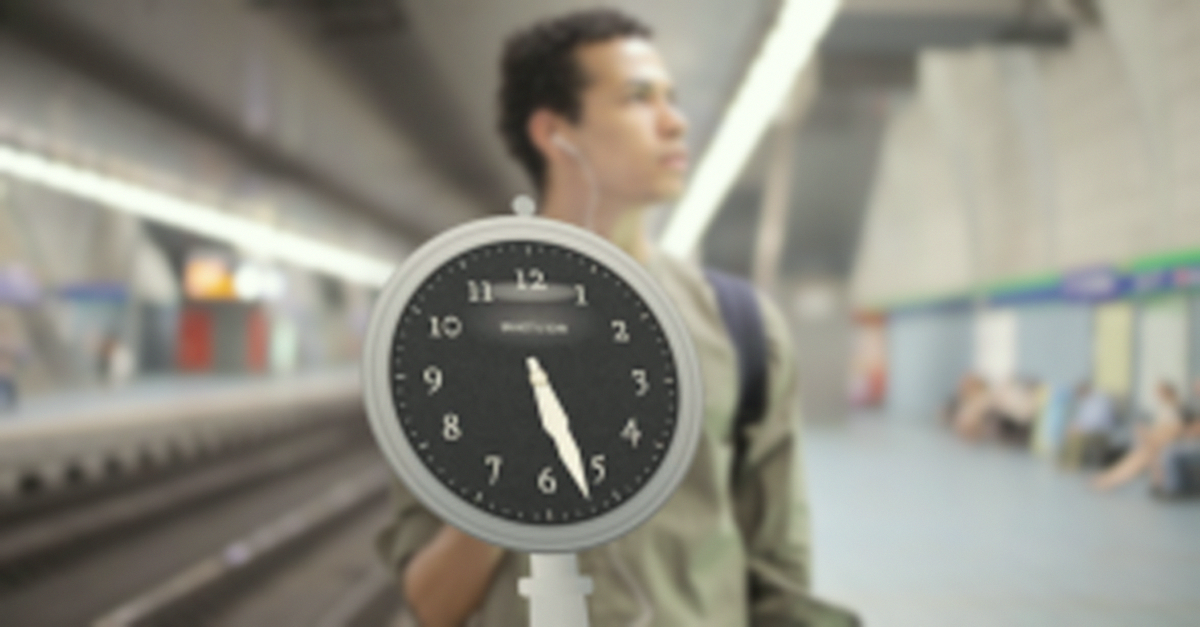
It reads 5:27
